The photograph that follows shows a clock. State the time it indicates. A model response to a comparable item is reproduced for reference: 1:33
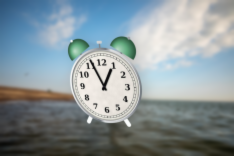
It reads 12:56
